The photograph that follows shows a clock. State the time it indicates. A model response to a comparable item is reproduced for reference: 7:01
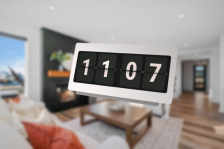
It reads 11:07
